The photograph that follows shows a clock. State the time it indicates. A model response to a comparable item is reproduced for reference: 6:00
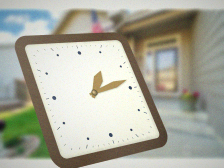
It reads 1:13
